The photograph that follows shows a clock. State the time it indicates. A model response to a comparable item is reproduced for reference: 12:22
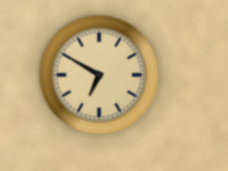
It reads 6:50
